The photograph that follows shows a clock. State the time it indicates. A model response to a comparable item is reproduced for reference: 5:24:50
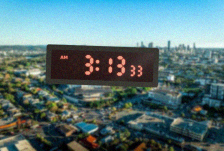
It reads 3:13:33
